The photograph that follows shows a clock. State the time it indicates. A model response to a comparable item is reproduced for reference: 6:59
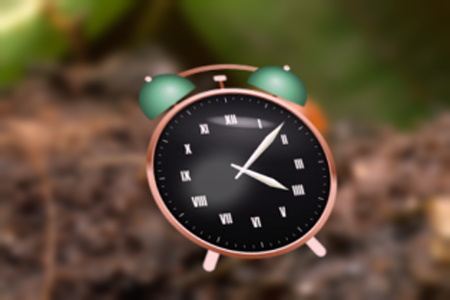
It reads 4:08
